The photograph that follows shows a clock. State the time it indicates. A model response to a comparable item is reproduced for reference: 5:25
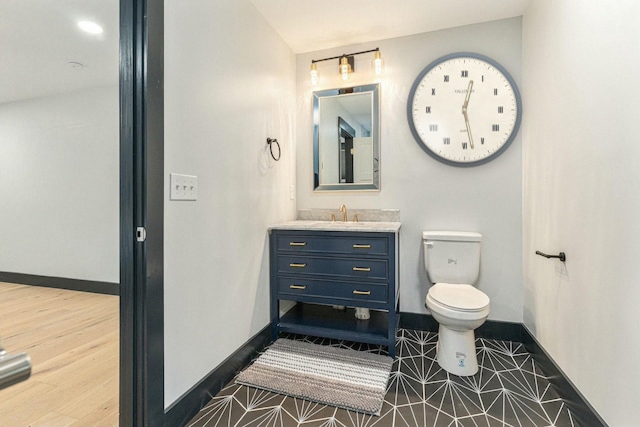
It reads 12:28
